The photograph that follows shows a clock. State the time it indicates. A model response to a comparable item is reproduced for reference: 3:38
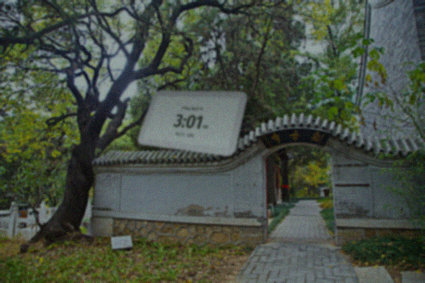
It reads 3:01
